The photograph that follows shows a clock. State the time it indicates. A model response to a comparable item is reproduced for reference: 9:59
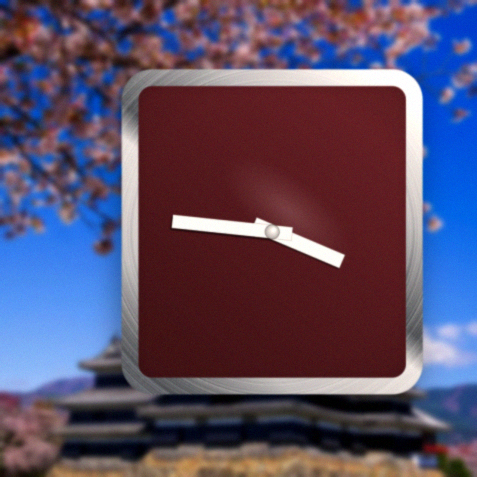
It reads 3:46
